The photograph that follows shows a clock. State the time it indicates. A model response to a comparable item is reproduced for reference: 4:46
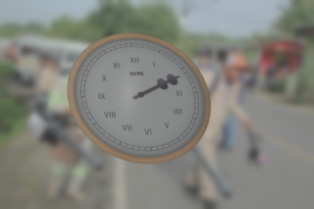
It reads 2:11
